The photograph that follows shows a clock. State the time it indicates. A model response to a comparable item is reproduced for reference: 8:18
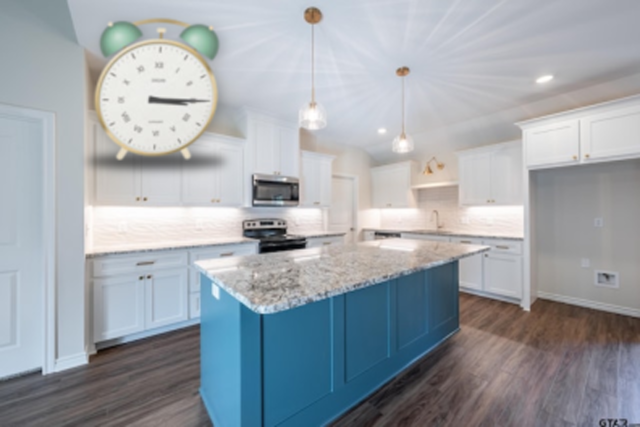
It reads 3:15
